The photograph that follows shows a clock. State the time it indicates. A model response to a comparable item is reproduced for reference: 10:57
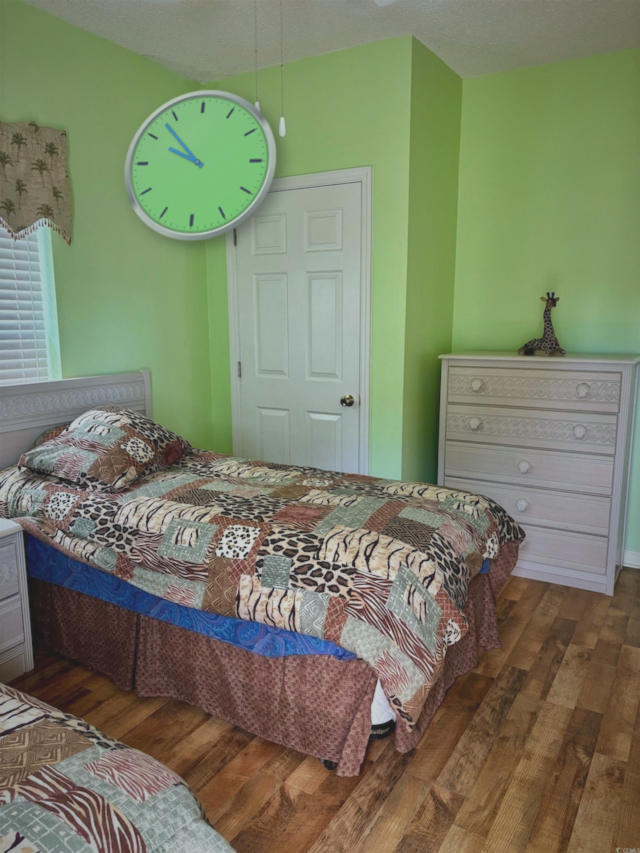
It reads 9:53
